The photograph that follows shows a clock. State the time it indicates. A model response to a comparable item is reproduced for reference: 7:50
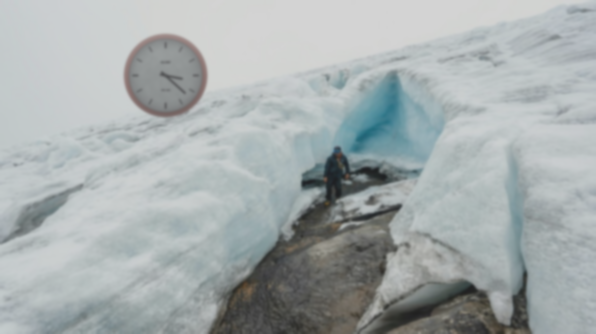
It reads 3:22
